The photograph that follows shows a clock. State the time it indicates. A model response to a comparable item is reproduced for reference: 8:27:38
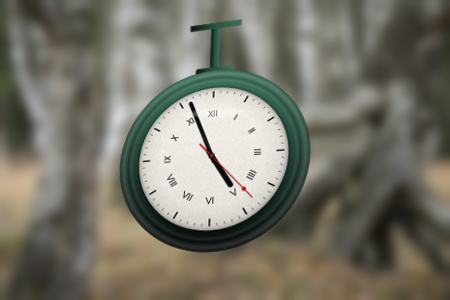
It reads 4:56:23
